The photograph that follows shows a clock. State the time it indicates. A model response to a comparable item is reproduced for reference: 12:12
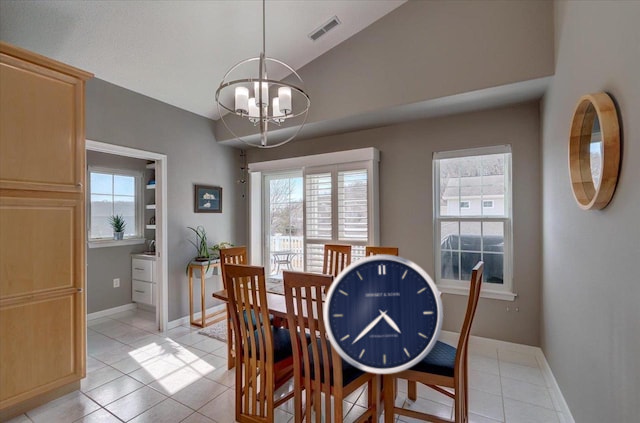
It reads 4:38
